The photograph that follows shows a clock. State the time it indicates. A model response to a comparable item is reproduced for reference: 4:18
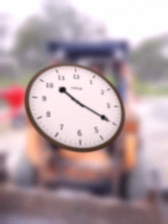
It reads 10:20
